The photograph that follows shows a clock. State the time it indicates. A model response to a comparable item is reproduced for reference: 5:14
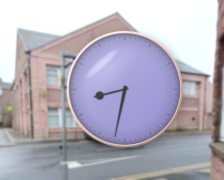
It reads 8:32
